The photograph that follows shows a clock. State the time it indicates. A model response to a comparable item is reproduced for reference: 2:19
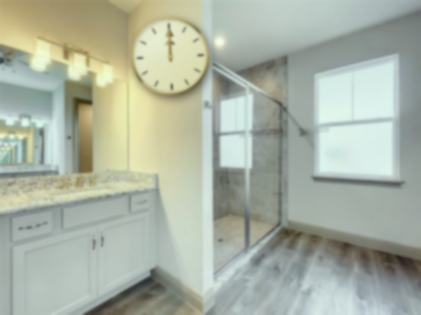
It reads 12:00
